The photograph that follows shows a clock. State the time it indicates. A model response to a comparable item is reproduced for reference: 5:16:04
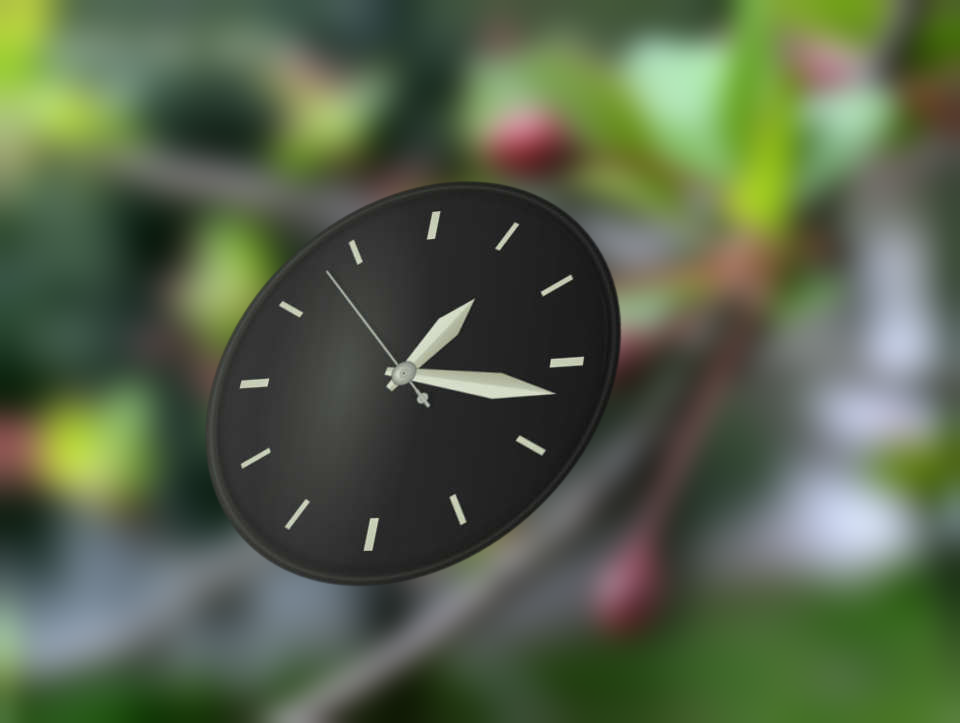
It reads 1:16:53
